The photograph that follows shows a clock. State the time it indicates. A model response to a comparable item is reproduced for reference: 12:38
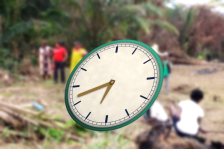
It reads 6:42
